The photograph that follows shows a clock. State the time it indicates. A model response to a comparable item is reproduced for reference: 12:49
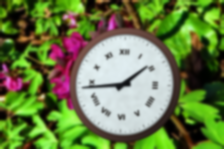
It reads 1:44
